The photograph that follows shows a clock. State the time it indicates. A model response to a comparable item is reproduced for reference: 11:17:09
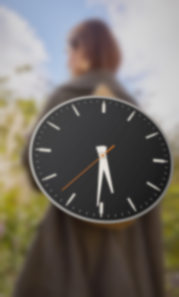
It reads 5:30:37
